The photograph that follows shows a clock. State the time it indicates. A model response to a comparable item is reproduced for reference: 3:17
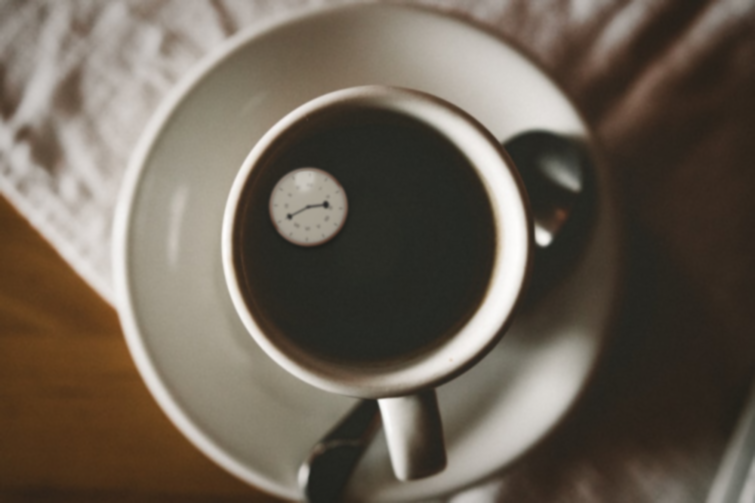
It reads 2:40
